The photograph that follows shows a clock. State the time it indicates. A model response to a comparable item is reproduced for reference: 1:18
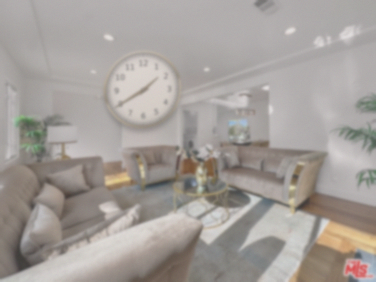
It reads 1:40
